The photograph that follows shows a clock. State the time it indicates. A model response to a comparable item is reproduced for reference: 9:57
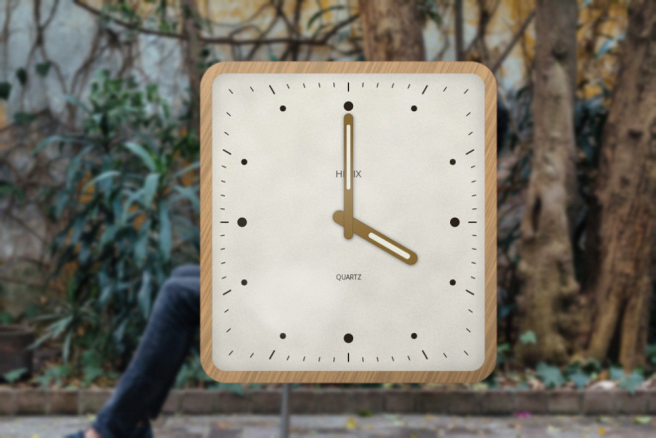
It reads 4:00
